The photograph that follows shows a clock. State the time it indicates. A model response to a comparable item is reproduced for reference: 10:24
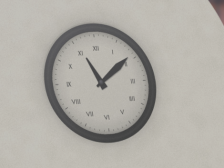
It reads 11:09
